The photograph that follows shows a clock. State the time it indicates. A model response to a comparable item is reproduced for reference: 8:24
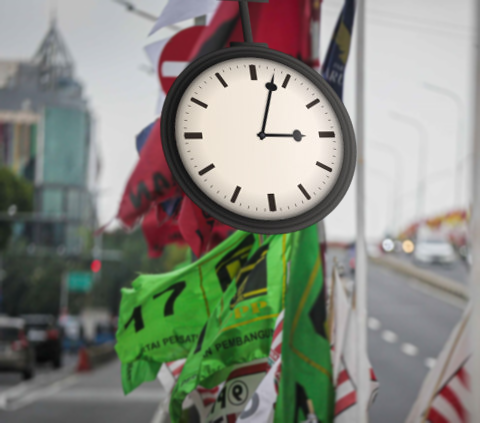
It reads 3:03
